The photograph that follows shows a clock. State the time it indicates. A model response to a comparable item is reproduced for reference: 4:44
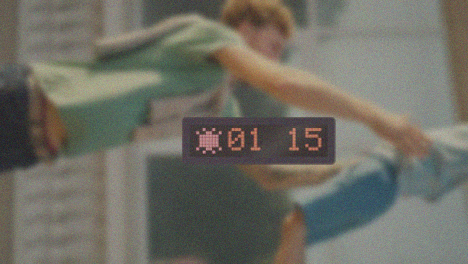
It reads 1:15
